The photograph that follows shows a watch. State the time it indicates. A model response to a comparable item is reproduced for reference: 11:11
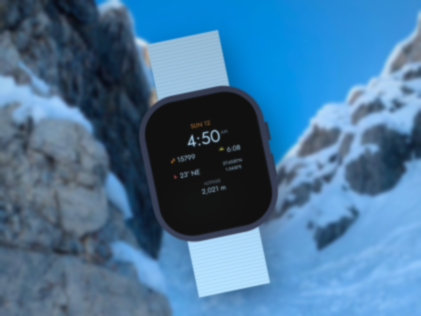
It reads 4:50
